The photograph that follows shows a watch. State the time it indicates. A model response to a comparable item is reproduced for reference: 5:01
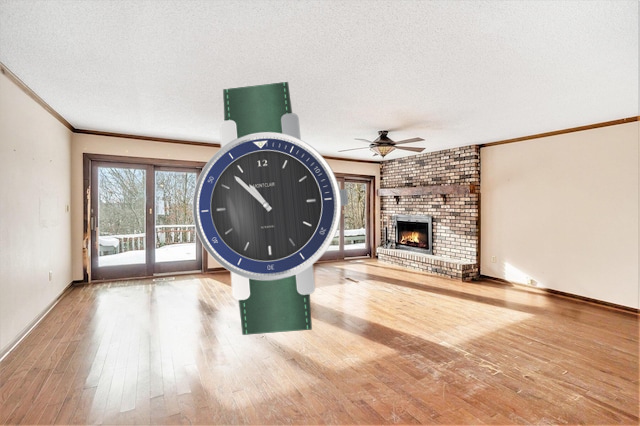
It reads 10:53
